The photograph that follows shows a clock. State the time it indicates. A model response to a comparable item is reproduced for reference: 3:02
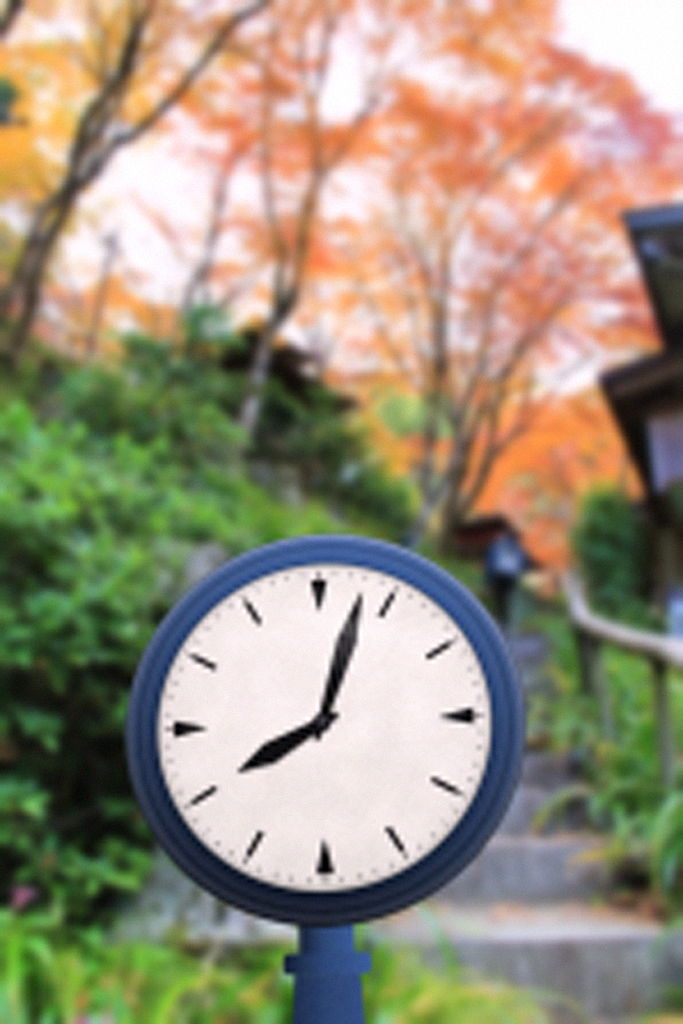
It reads 8:03
